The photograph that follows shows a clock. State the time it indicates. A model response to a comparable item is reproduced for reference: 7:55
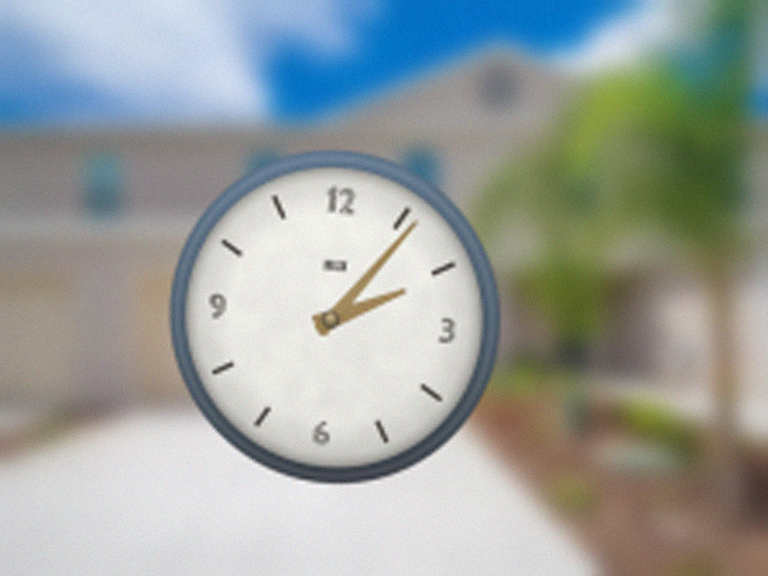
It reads 2:06
